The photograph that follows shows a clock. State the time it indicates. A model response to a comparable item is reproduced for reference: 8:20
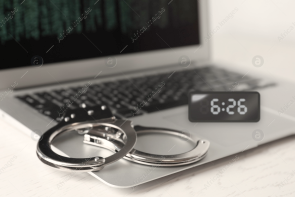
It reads 6:26
